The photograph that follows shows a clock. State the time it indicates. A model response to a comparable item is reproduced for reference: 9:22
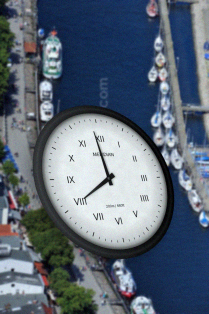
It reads 7:59
